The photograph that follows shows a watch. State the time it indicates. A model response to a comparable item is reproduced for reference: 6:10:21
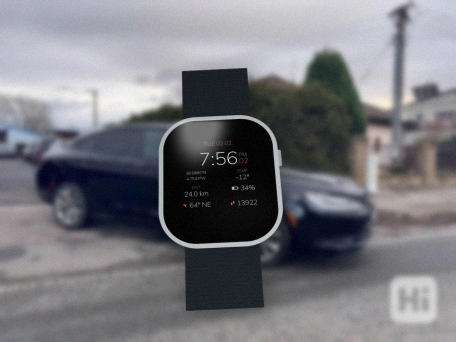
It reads 7:56:02
